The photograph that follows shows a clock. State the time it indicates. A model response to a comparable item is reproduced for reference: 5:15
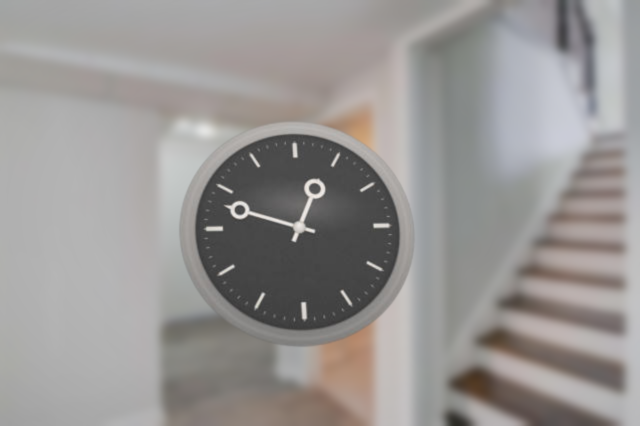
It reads 12:48
